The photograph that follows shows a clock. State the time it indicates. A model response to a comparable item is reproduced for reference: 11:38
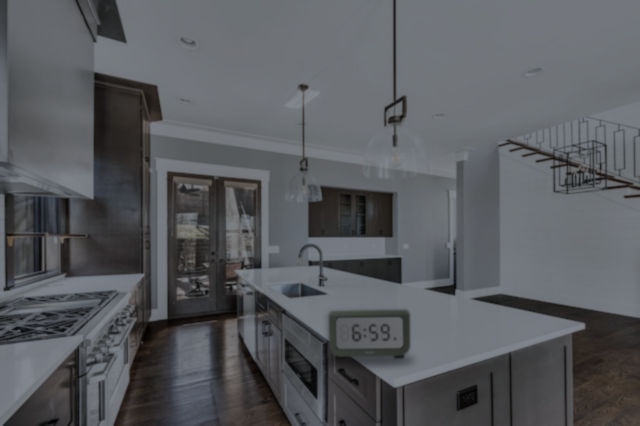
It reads 6:59
